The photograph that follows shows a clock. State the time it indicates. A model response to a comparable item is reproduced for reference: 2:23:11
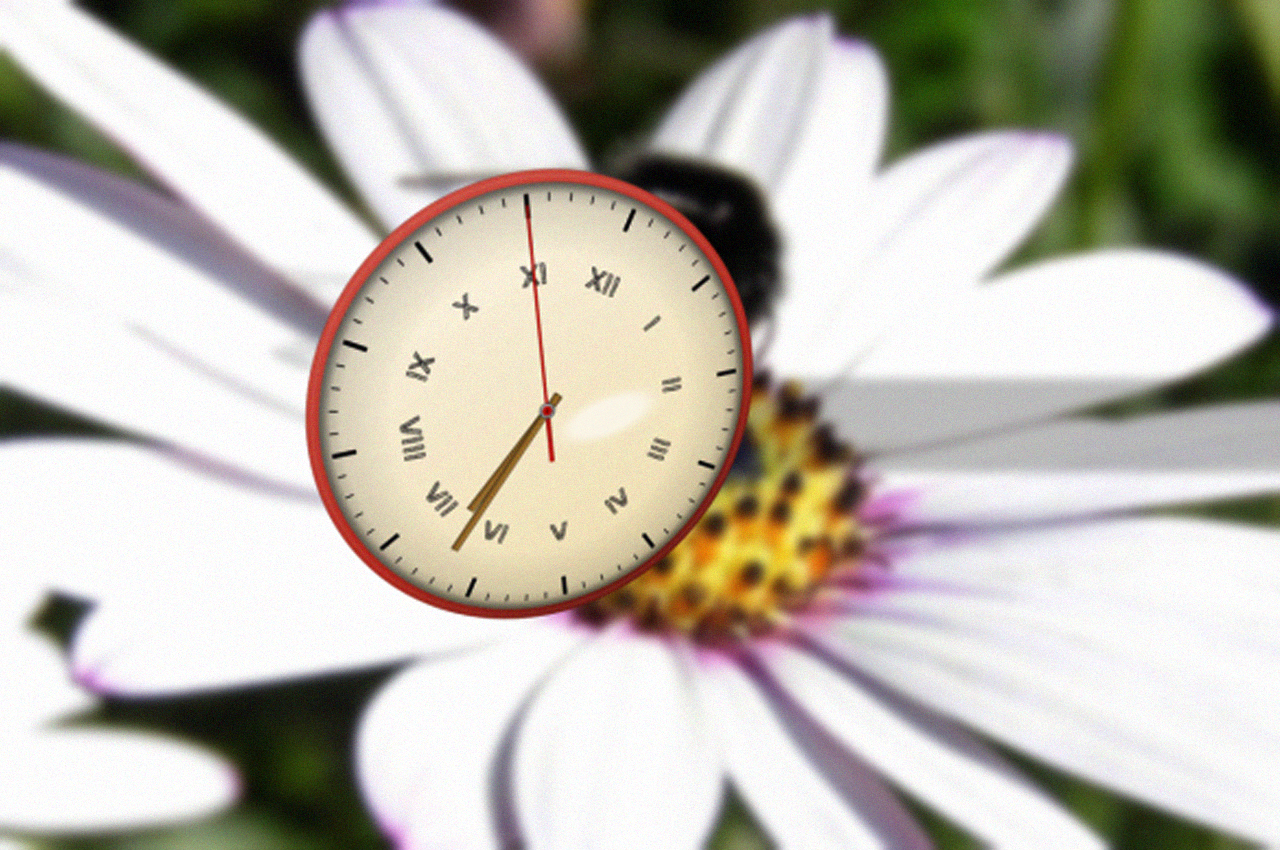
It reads 6:31:55
